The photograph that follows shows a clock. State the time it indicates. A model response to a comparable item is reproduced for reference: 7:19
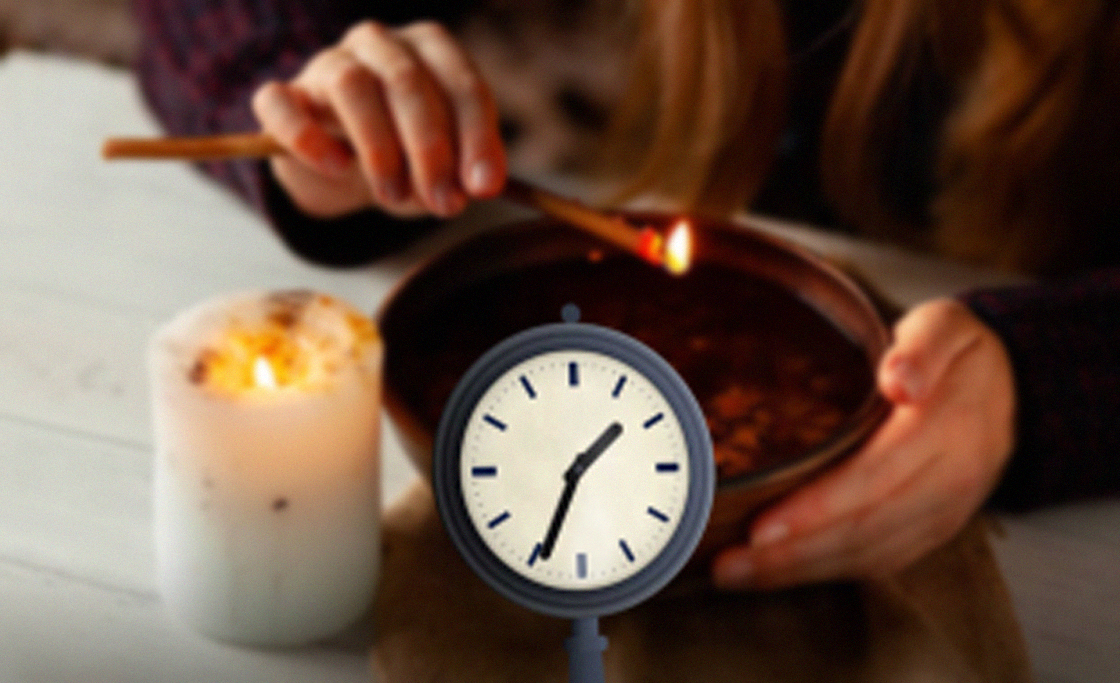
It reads 1:34
